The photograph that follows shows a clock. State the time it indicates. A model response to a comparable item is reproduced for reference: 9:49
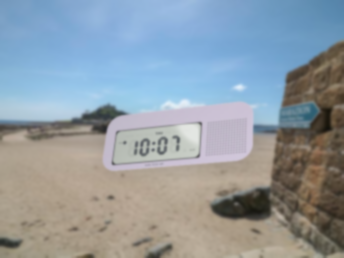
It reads 10:07
